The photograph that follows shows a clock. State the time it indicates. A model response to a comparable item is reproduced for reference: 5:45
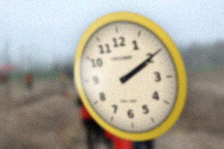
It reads 2:10
